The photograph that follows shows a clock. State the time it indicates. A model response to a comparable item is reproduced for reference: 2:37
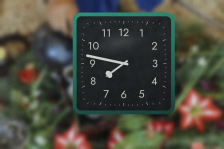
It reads 7:47
